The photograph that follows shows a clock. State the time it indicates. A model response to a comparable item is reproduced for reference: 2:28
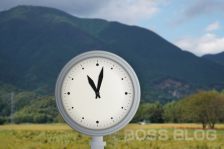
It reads 11:02
